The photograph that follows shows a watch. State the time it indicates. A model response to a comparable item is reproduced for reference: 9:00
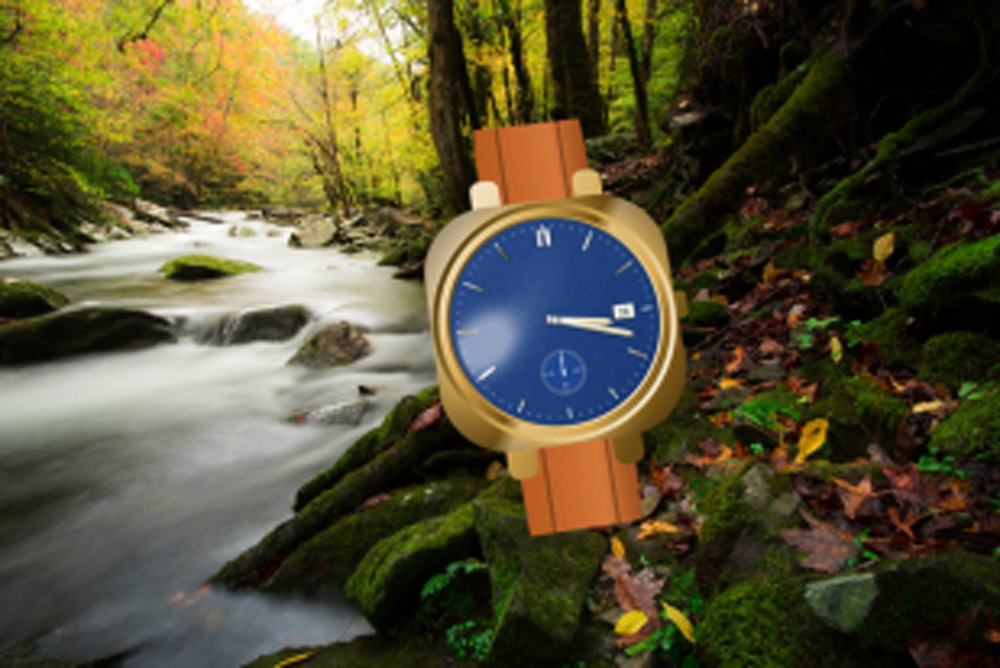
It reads 3:18
